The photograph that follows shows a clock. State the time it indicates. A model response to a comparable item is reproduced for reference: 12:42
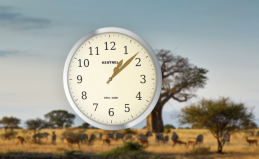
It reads 1:08
